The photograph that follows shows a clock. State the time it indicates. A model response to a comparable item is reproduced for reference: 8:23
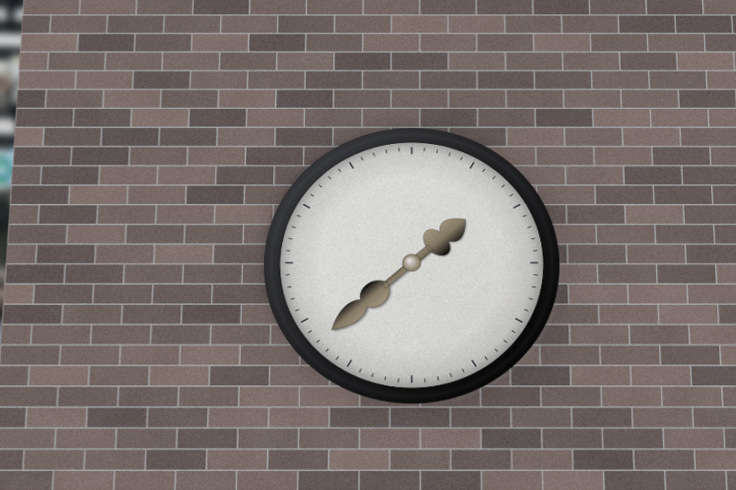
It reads 1:38
